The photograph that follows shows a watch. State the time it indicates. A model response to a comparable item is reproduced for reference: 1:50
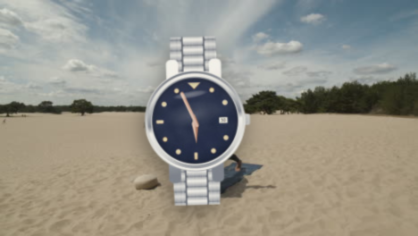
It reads 5:56
